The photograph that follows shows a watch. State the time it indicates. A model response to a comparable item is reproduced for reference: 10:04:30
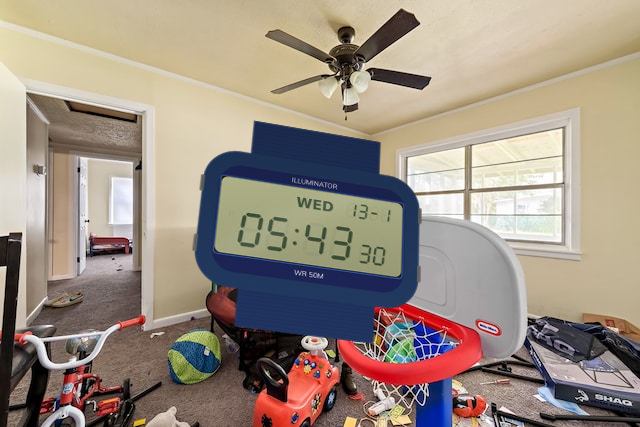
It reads 5:43:30
